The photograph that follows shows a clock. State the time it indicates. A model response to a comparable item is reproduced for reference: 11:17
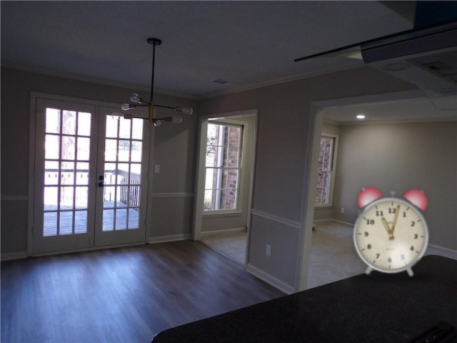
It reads 11:02
